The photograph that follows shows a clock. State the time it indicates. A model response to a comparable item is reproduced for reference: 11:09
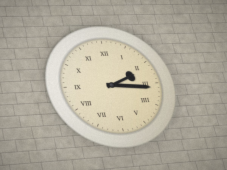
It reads 2:16
